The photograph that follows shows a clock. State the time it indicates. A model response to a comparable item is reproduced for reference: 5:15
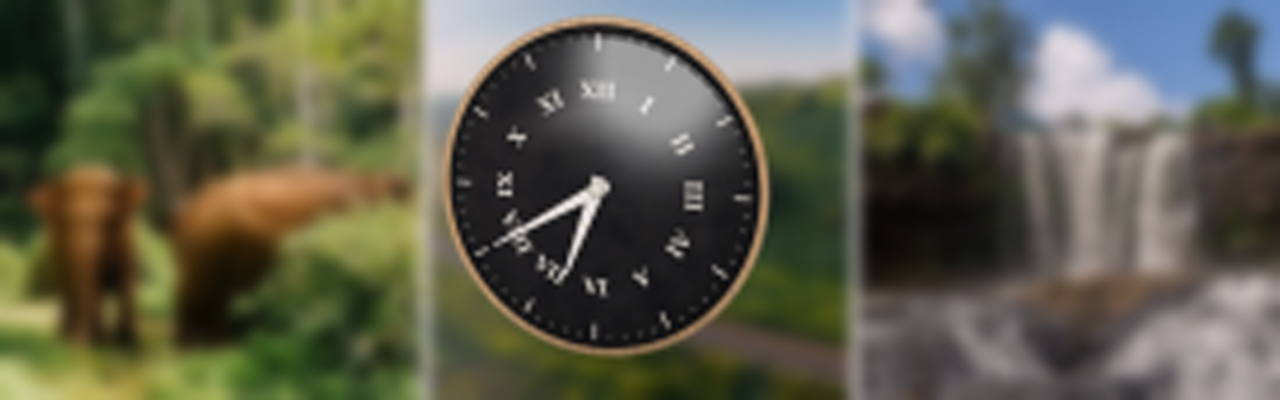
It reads 6:40
